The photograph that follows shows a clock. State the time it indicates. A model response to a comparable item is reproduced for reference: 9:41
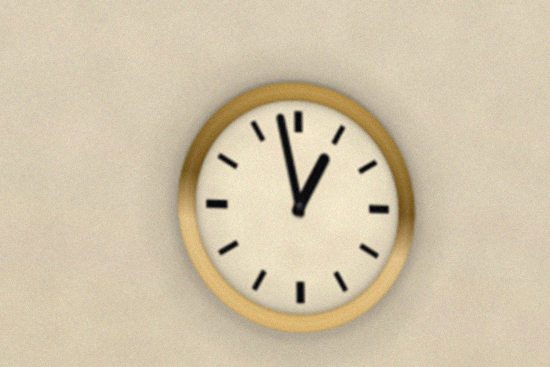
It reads 12:58
